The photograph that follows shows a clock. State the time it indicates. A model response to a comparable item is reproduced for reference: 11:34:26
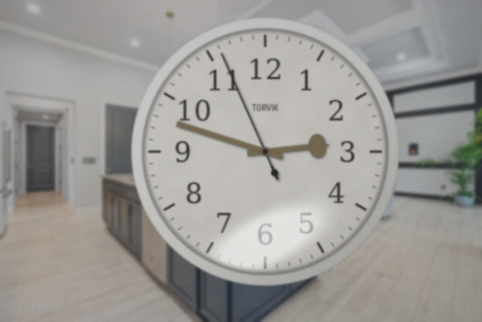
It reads 2:47:56
